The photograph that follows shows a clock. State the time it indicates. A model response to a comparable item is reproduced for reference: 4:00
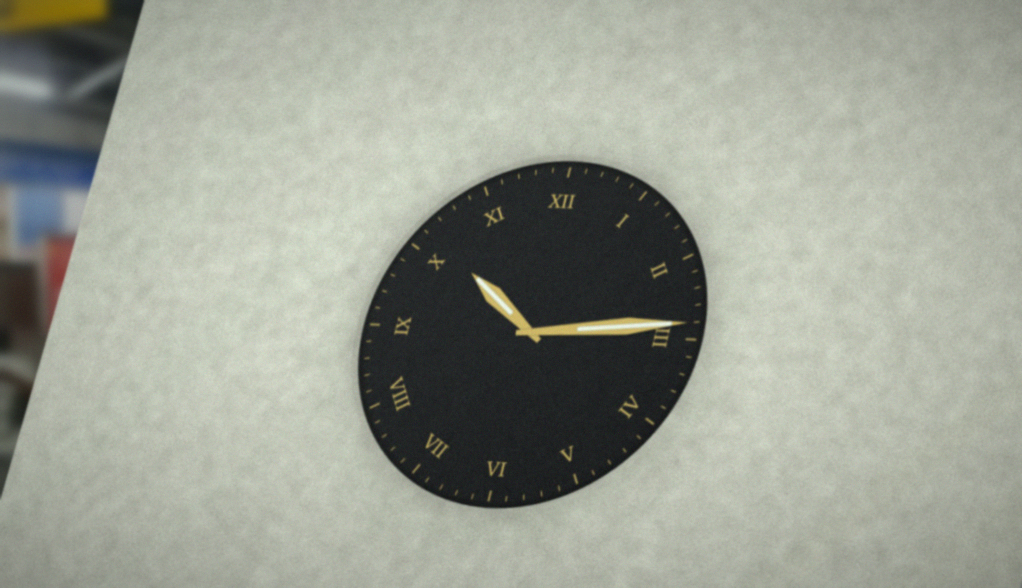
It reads 10:14
